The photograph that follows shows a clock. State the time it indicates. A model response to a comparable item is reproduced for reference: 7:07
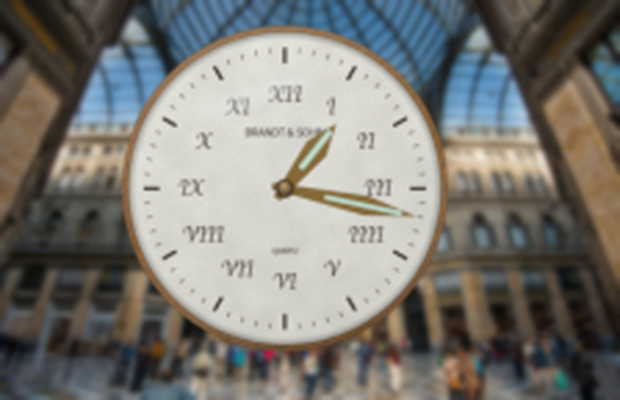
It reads 1:17
